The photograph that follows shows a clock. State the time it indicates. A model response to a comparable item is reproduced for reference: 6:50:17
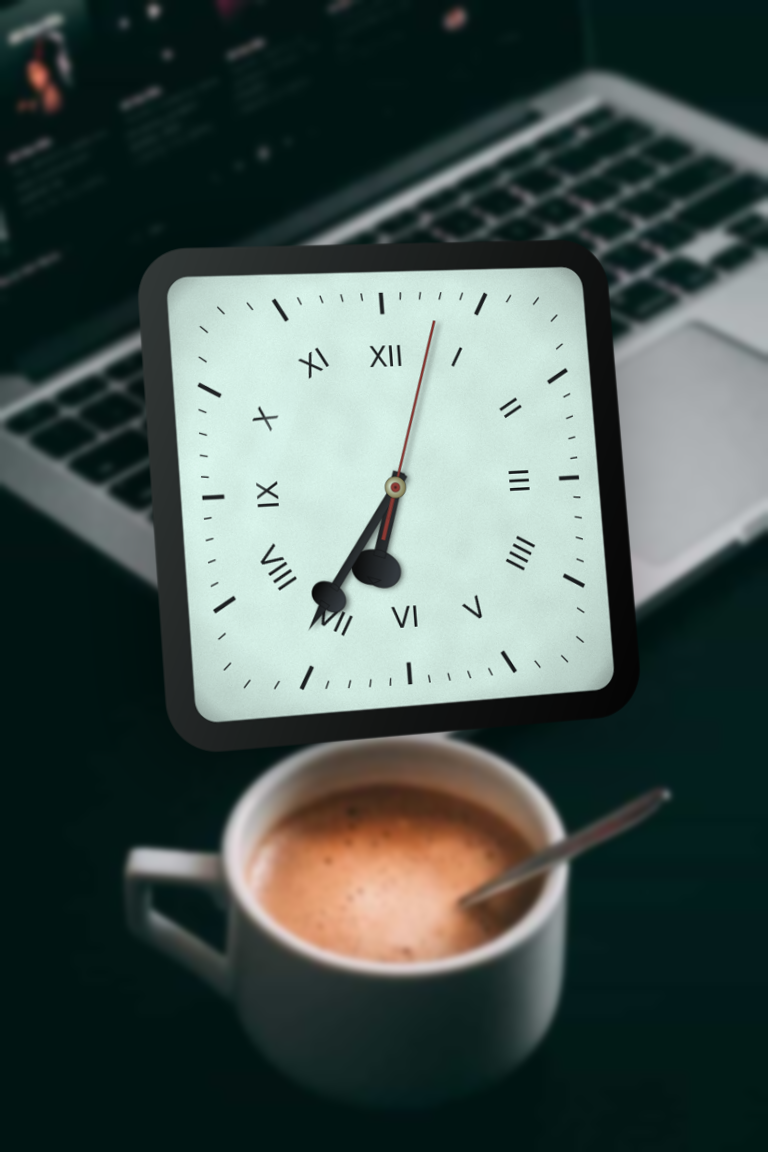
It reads 6:36:03
